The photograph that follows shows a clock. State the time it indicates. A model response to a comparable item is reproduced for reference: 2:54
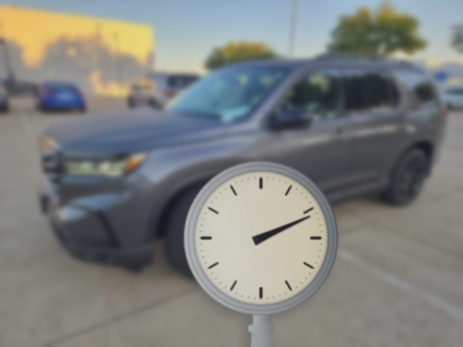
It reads 2:11
